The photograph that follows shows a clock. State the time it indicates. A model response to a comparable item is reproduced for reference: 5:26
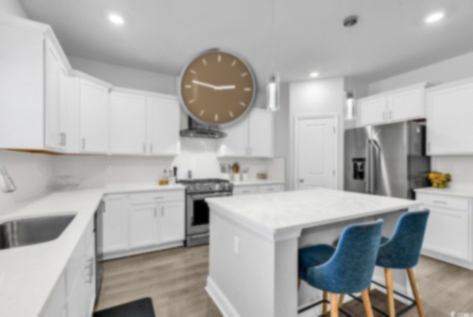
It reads 2:47
